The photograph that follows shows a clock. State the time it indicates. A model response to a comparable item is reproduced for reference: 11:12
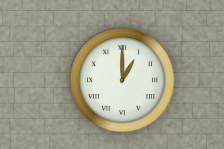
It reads 1:00
